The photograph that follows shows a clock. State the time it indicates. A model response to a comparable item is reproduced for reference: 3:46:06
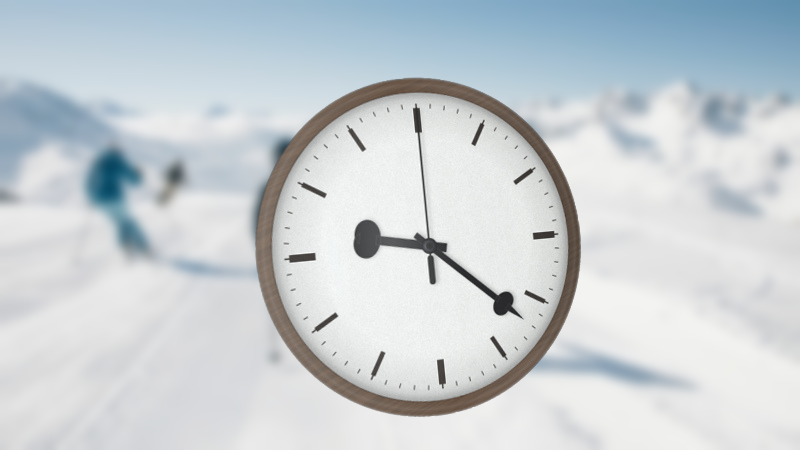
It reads 9:22:00
